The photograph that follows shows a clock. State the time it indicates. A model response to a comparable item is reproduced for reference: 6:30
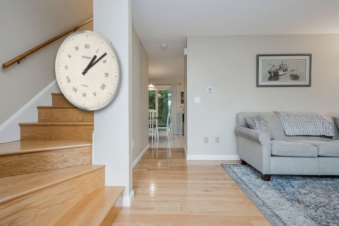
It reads 1:08
